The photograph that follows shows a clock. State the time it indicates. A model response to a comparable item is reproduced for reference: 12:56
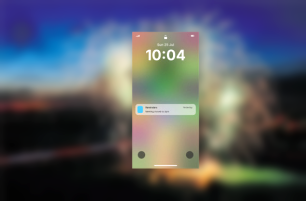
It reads 10:04
